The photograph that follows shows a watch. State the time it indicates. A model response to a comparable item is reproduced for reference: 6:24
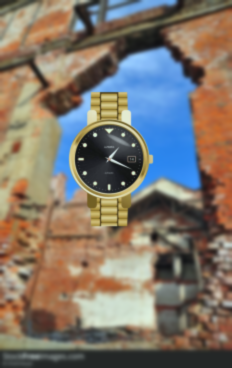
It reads 1:19
